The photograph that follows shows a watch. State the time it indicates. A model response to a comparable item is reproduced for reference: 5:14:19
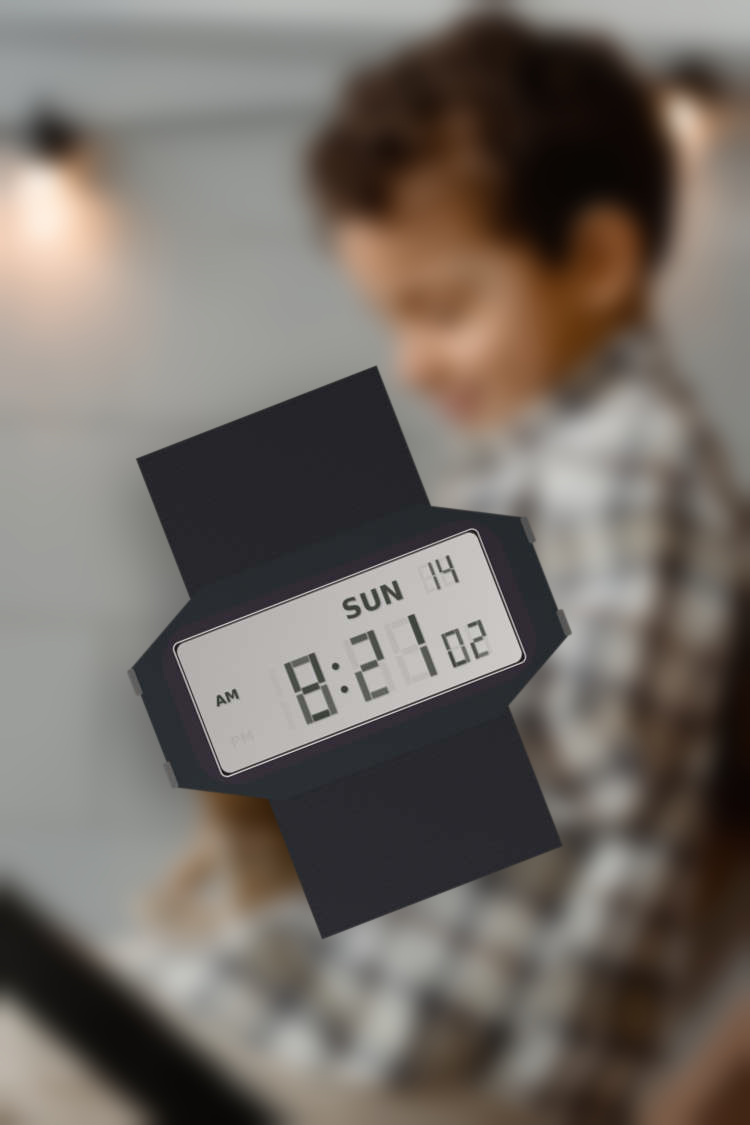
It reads 8:21:02
